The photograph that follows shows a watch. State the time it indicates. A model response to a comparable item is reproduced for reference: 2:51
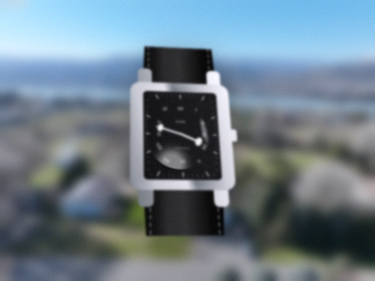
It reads 3:48
